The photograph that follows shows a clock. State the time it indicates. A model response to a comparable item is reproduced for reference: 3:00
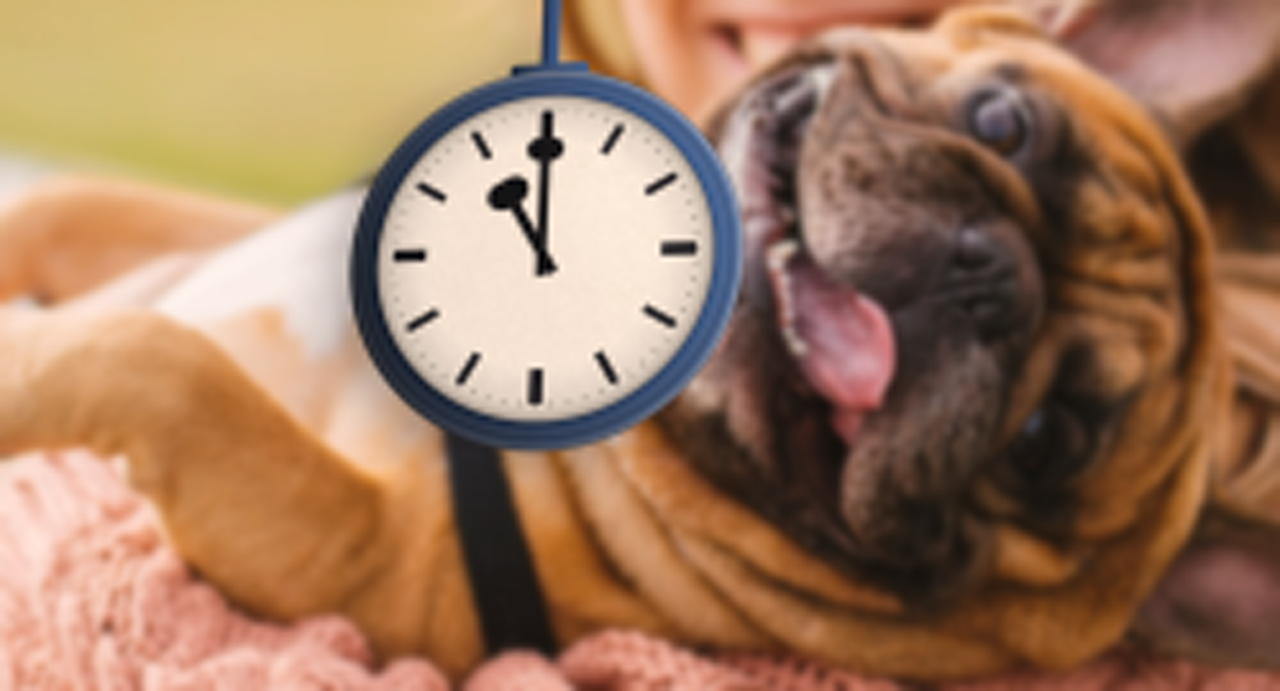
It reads 11:00
